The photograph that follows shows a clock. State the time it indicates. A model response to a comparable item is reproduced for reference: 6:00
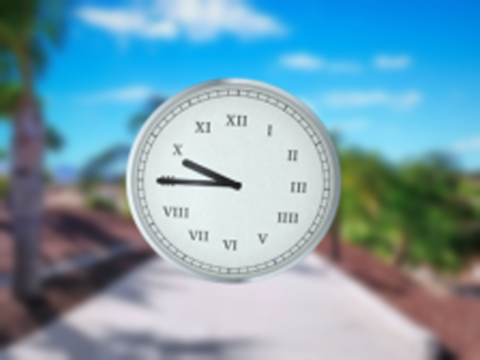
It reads 9:45
